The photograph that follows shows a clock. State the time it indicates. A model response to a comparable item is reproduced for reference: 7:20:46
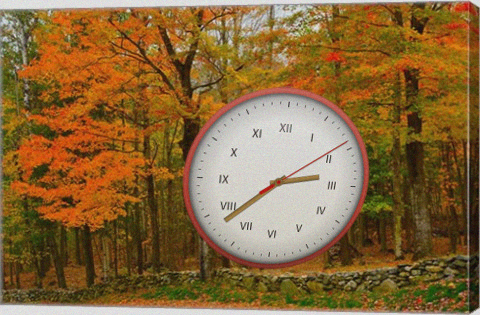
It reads 2:38:09
